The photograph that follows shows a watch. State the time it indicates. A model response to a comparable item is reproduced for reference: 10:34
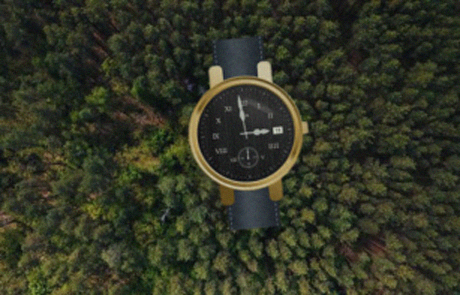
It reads 2:59
